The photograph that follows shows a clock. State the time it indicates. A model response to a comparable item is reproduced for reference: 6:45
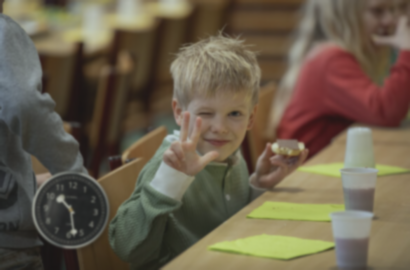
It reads 10:28
